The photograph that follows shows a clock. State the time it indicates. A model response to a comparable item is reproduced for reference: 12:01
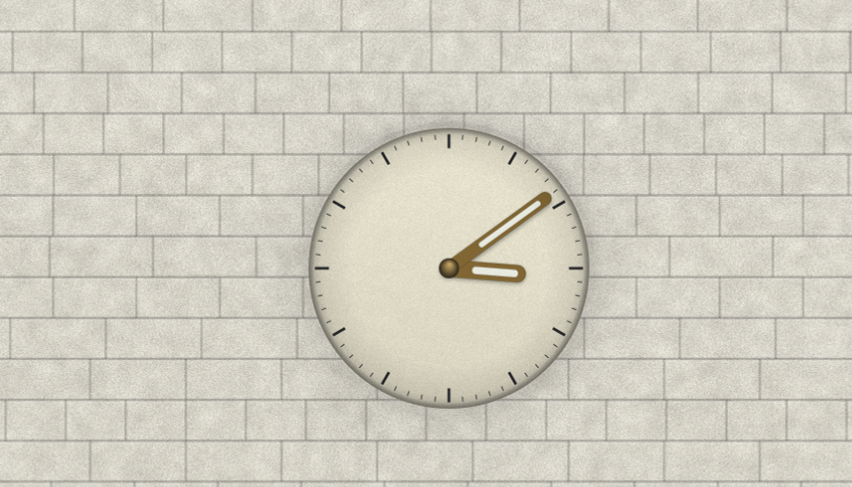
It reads 3:09
